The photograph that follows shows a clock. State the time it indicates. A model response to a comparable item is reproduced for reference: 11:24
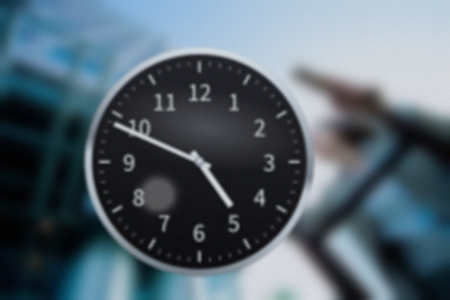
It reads 4:49
